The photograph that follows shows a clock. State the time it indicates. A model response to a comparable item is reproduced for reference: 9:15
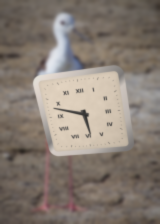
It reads 5:48
